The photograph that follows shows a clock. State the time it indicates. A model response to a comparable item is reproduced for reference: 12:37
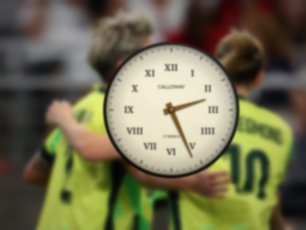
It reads 2:26
